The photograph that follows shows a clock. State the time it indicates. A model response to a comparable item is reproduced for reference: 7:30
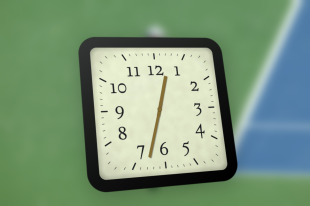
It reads 12:33
